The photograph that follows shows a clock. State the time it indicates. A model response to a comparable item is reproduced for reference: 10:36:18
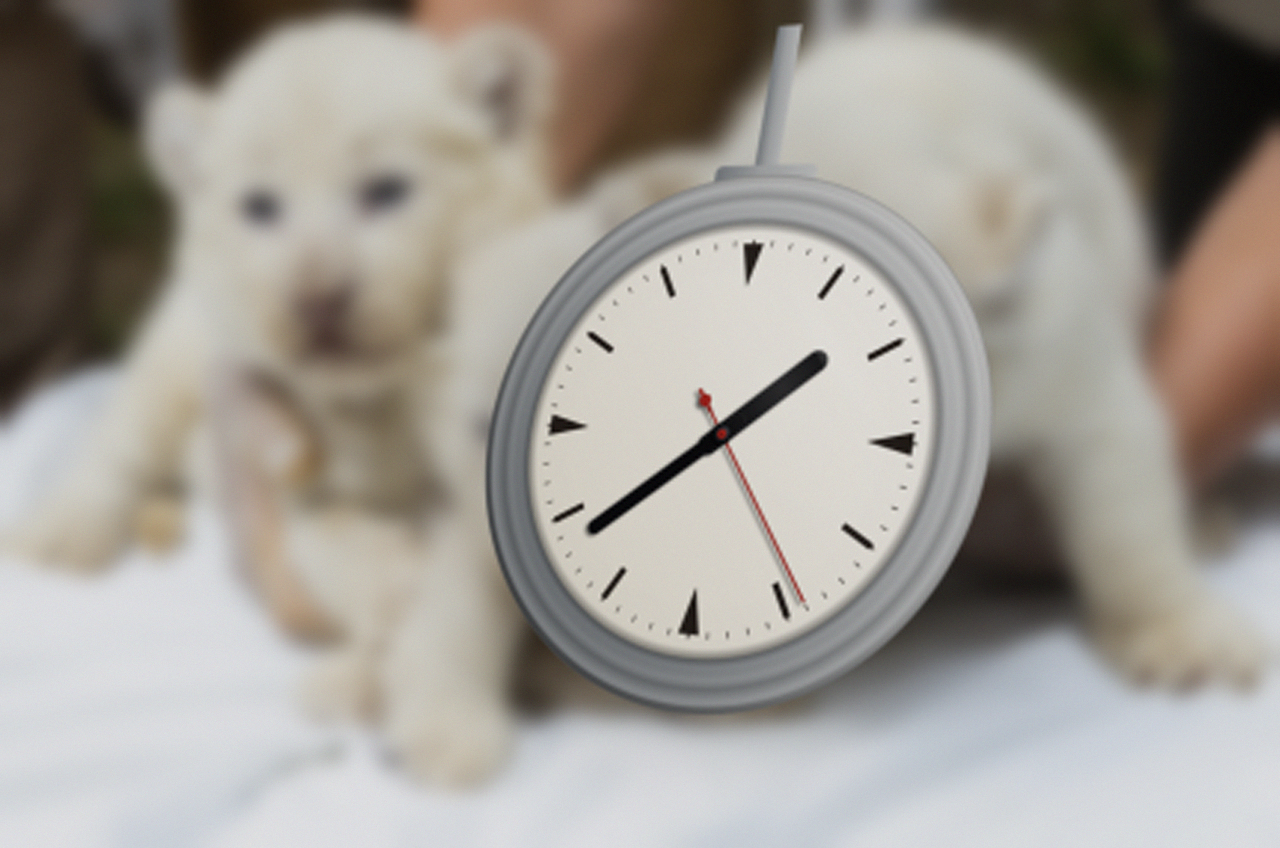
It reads 1:38:24
